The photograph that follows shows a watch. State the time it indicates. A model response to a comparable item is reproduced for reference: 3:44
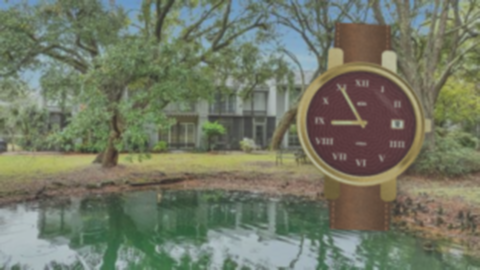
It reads 8:55
